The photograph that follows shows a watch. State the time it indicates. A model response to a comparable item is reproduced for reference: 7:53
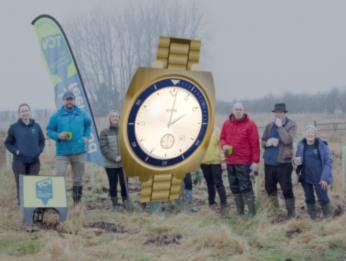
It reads 2:01
